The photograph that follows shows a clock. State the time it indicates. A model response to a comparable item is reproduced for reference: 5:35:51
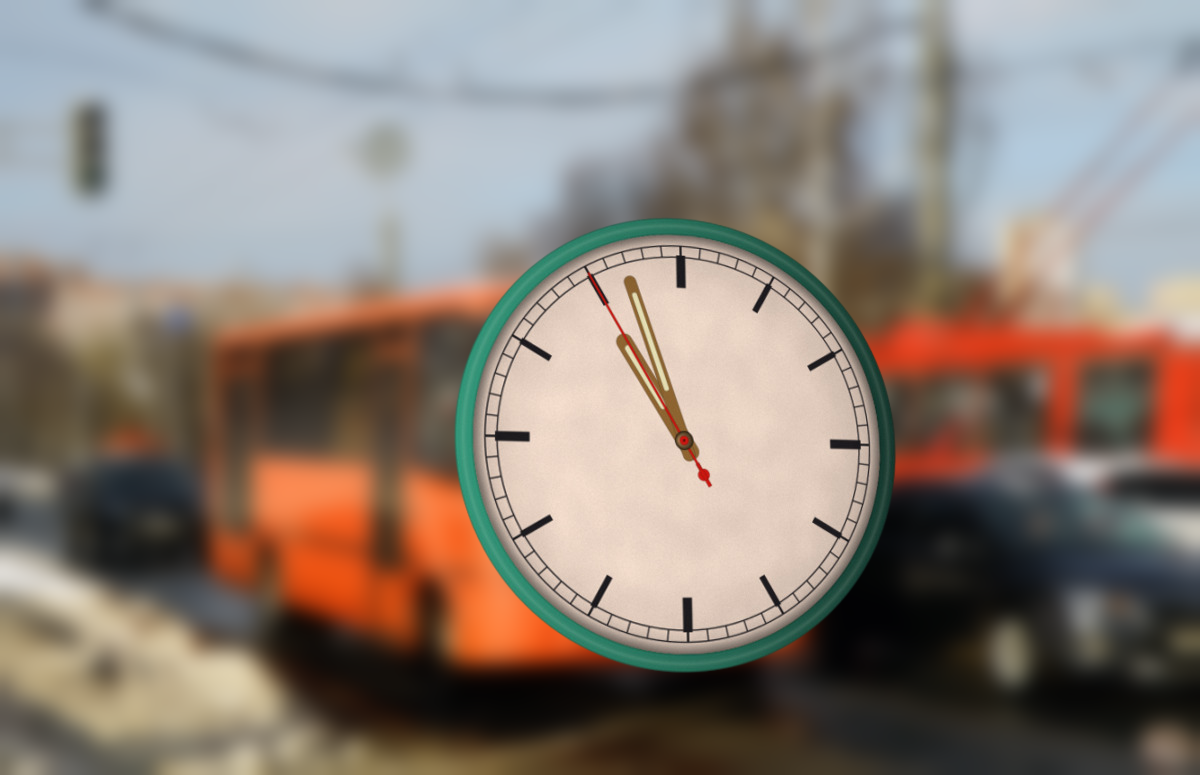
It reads 10:56:55
